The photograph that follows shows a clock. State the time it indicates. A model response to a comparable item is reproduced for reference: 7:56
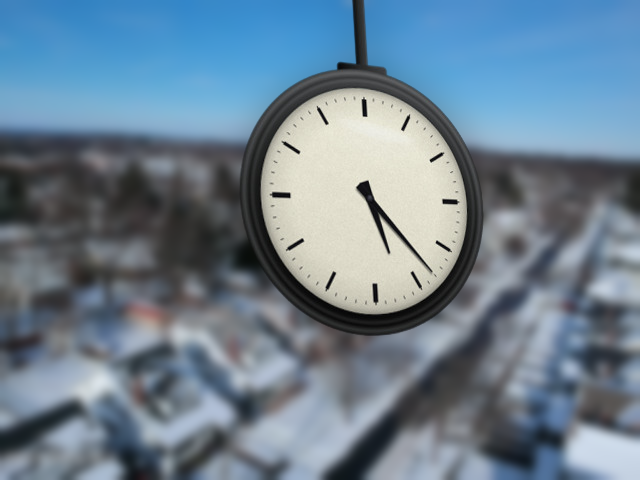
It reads 5:23
